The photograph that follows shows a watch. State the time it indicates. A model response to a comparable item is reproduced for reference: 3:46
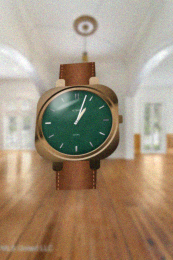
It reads 1:03
